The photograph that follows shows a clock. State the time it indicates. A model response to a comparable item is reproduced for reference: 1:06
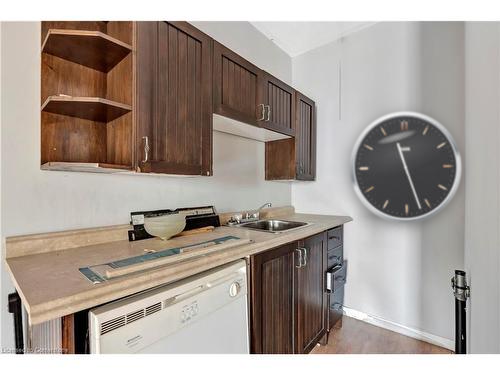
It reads 11:27
